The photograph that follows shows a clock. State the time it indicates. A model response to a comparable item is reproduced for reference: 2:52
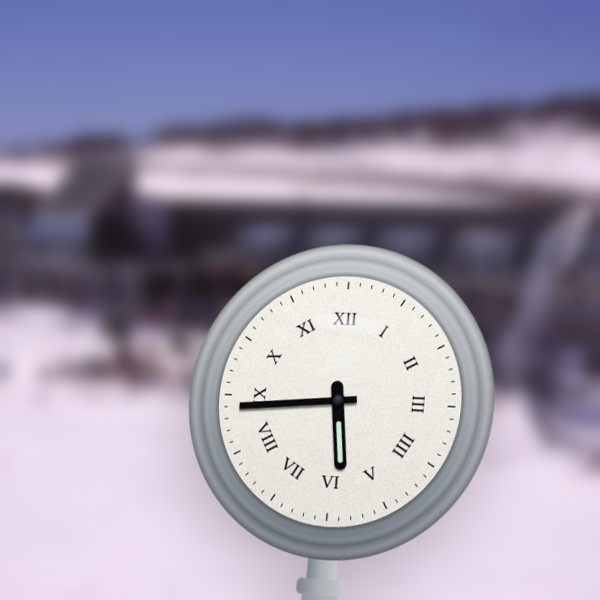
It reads 5:44
